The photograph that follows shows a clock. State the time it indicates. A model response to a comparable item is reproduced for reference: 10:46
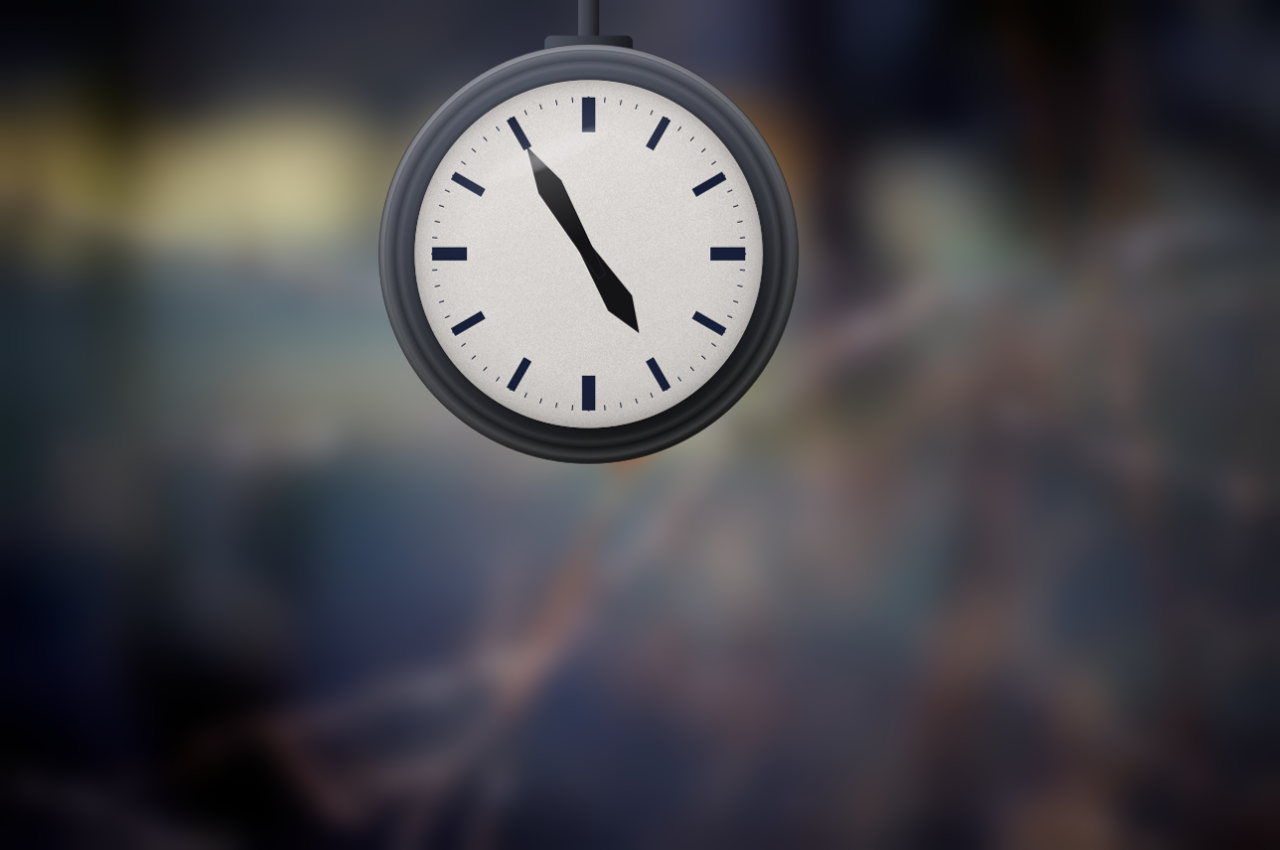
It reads 4:55
